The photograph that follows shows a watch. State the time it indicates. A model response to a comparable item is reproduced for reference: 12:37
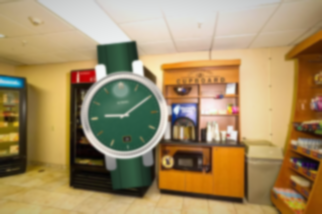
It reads 9:10
